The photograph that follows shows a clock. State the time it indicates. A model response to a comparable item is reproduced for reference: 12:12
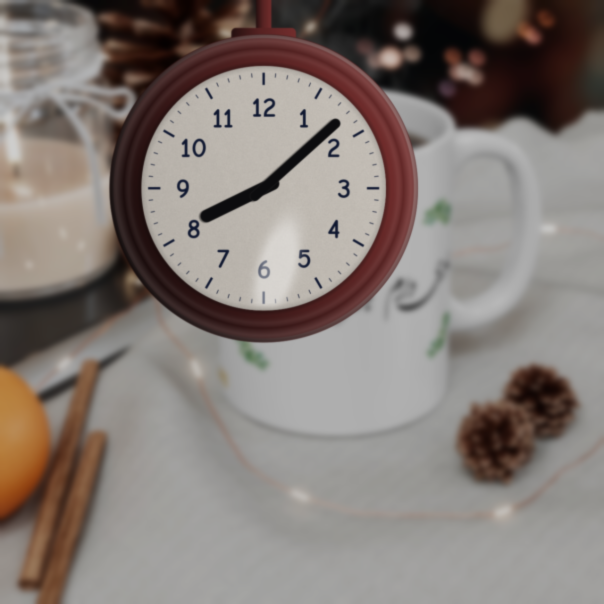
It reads 8:08
